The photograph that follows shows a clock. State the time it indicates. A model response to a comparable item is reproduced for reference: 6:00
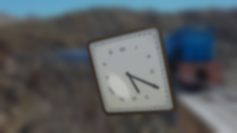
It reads 5:20
